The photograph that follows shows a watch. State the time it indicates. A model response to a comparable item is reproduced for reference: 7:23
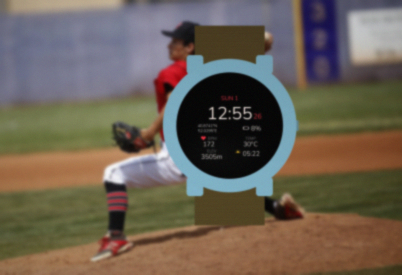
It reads 12:55
